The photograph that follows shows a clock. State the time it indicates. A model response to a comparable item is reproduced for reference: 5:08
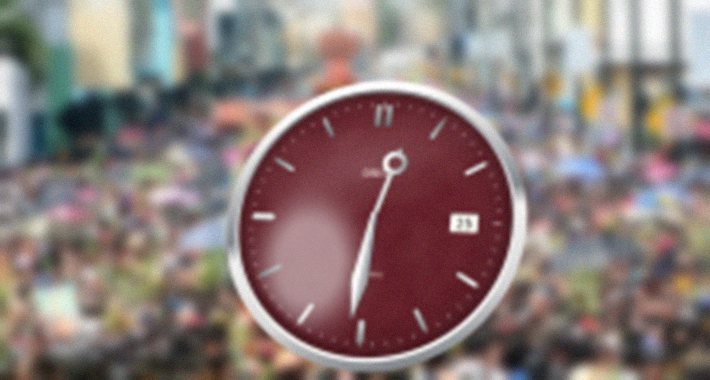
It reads 12:31
